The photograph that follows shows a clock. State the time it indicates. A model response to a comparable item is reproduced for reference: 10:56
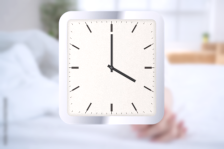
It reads 4:00
